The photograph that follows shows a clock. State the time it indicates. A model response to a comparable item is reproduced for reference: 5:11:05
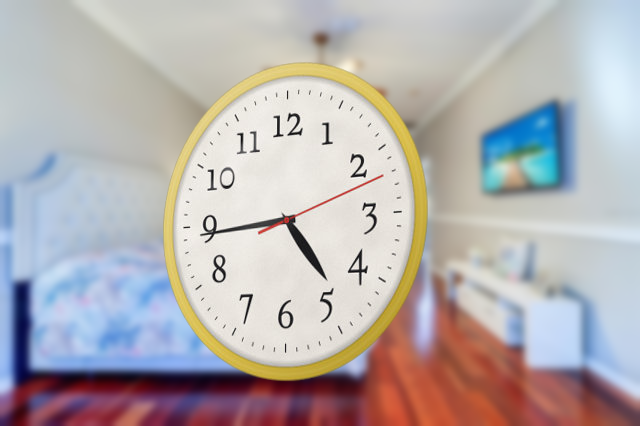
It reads 4:44:12
